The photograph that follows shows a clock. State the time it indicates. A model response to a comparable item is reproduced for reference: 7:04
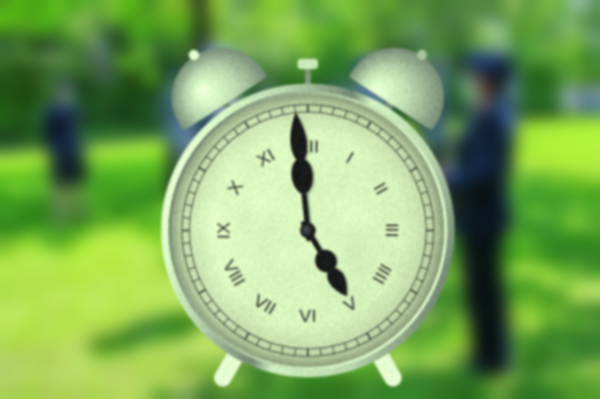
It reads 4:59
